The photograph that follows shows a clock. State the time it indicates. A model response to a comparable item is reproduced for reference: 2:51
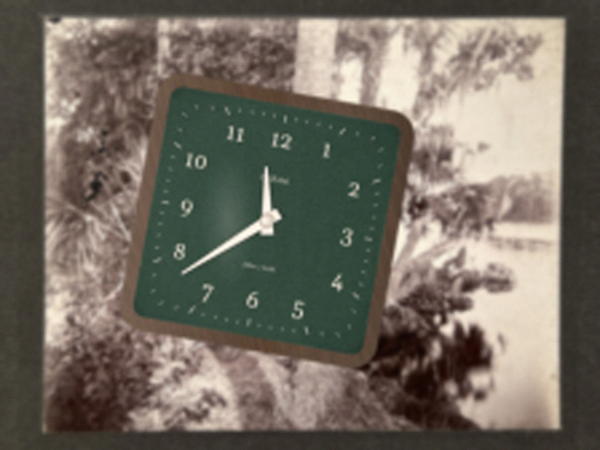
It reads 11:38
